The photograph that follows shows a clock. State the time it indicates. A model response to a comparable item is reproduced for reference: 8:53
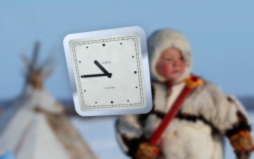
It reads 10:45
